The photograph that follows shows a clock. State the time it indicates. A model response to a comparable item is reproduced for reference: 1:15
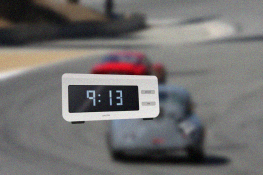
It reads 9:13
